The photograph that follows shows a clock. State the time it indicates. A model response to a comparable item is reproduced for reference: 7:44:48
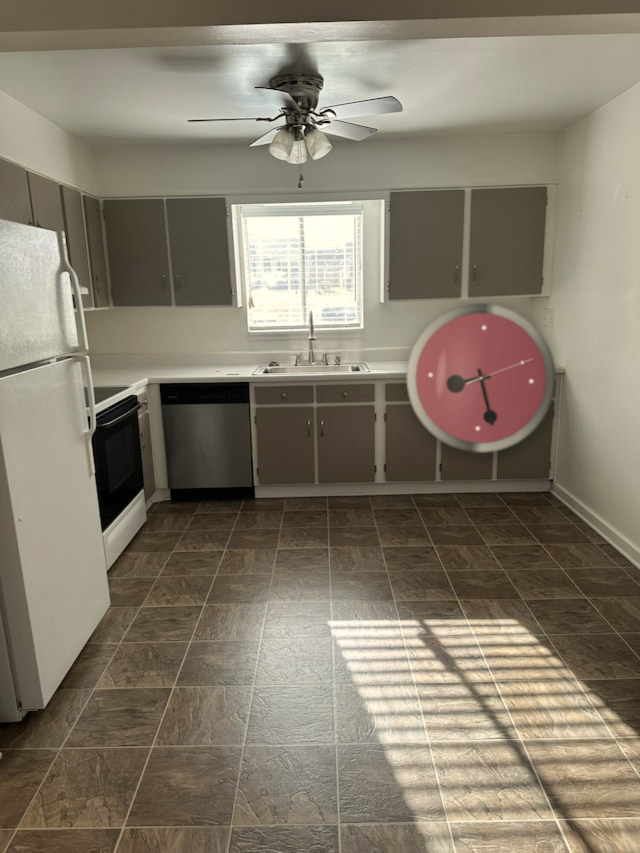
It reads 8:27:11
